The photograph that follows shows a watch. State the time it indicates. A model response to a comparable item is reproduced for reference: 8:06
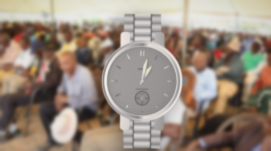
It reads 1:02
